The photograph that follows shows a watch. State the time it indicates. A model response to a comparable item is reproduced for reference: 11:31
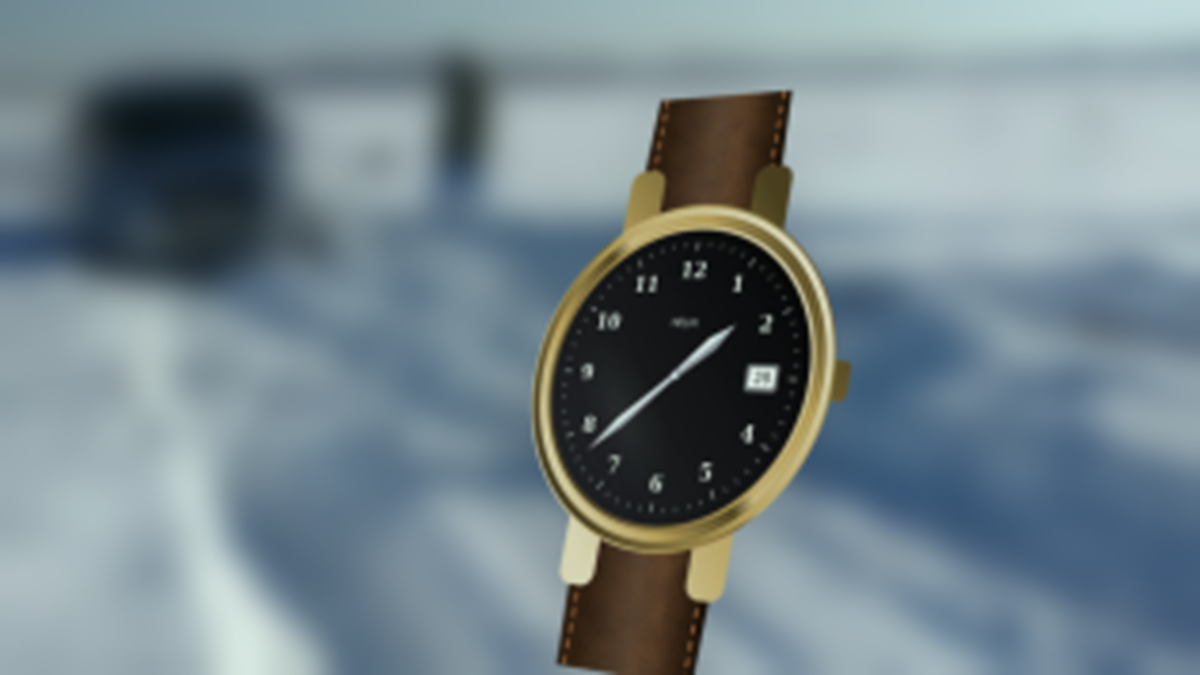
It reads 1:38
